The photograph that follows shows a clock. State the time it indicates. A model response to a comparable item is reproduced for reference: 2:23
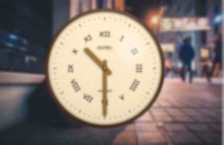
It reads 10:30
